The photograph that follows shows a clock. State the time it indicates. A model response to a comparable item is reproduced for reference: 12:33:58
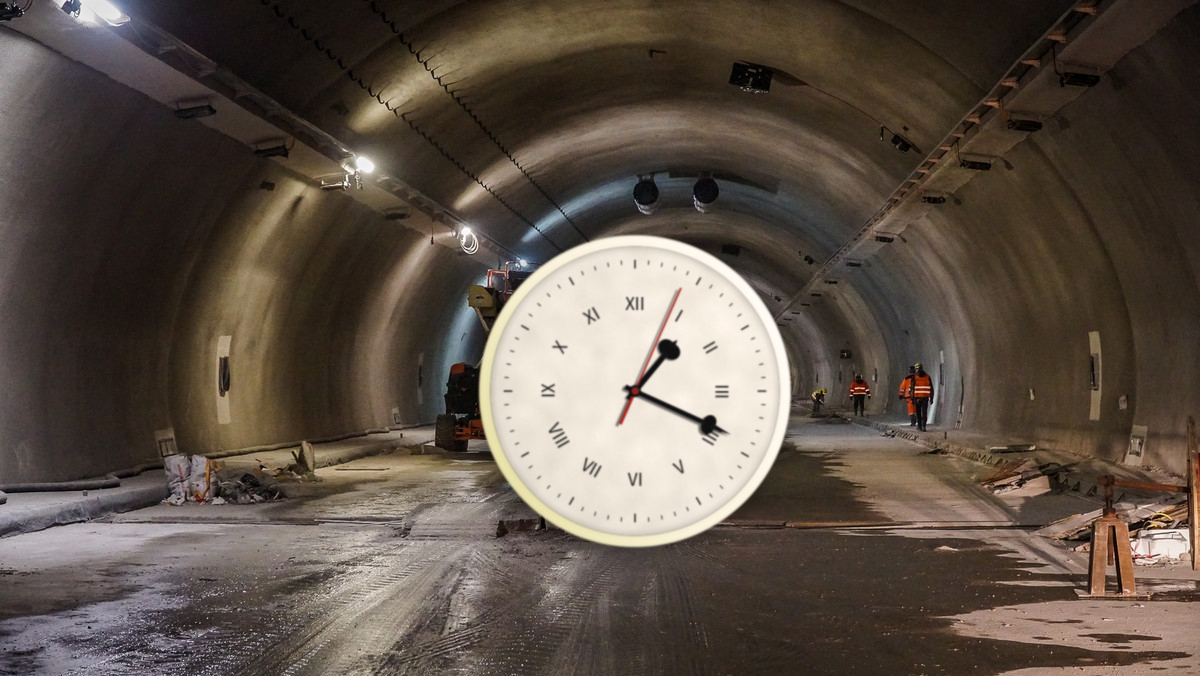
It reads 1:19:04
